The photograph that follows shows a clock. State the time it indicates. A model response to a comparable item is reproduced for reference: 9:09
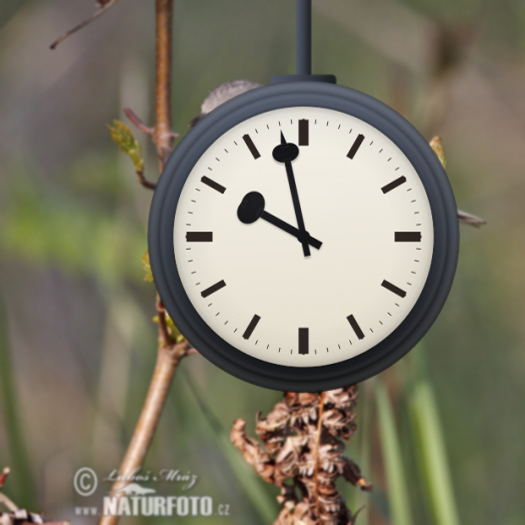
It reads 9:58
